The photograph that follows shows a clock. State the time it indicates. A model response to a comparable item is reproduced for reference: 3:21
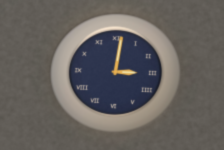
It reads 3:01
